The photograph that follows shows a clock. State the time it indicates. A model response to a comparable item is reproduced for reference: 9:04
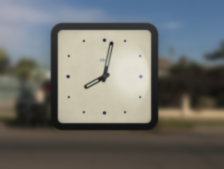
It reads 8:02
